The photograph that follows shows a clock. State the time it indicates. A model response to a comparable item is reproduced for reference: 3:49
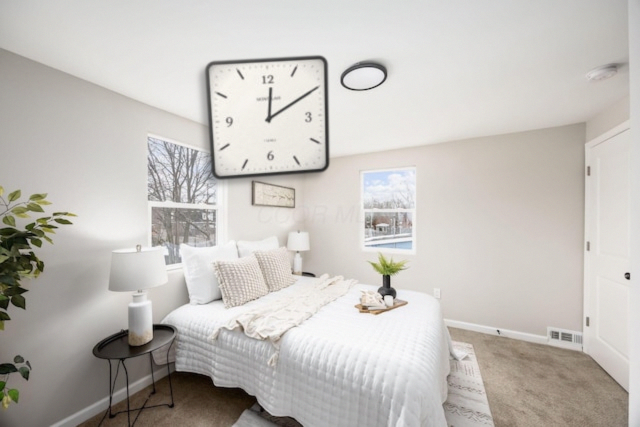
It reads 12:10
